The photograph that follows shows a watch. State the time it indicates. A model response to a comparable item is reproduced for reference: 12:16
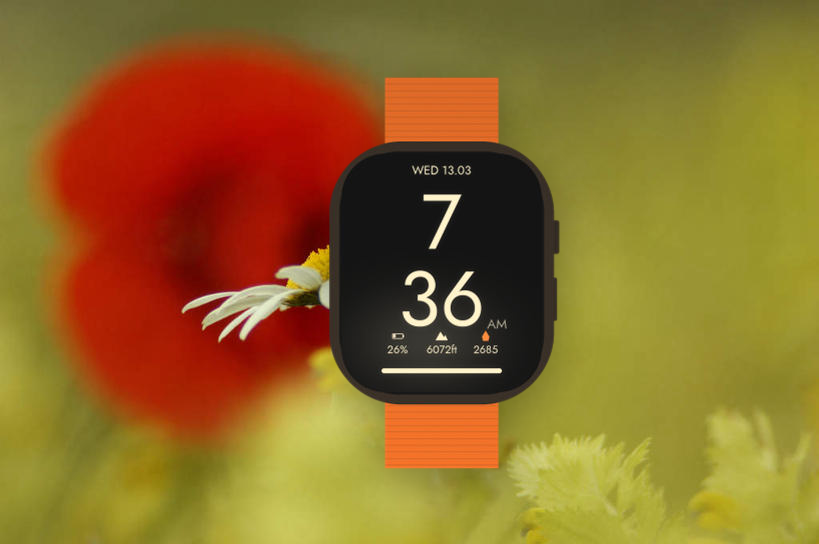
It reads 7:36
